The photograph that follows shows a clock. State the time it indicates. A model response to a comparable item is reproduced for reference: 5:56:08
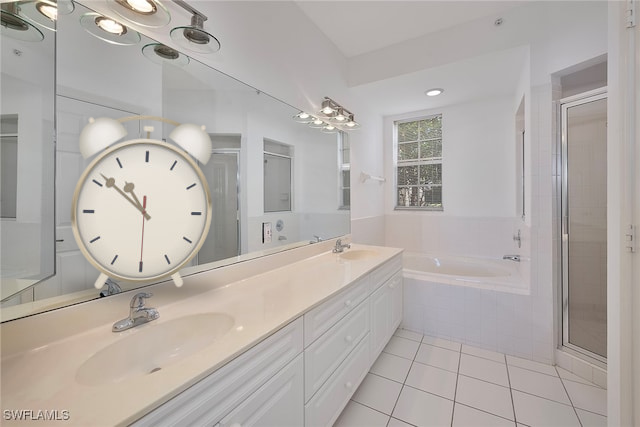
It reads 10:51:30
